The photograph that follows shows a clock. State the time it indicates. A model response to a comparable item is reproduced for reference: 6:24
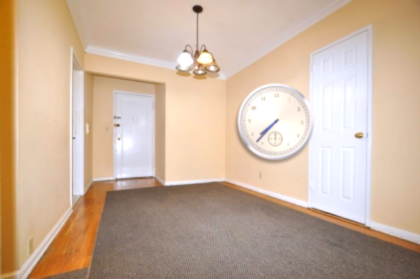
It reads 7:37
